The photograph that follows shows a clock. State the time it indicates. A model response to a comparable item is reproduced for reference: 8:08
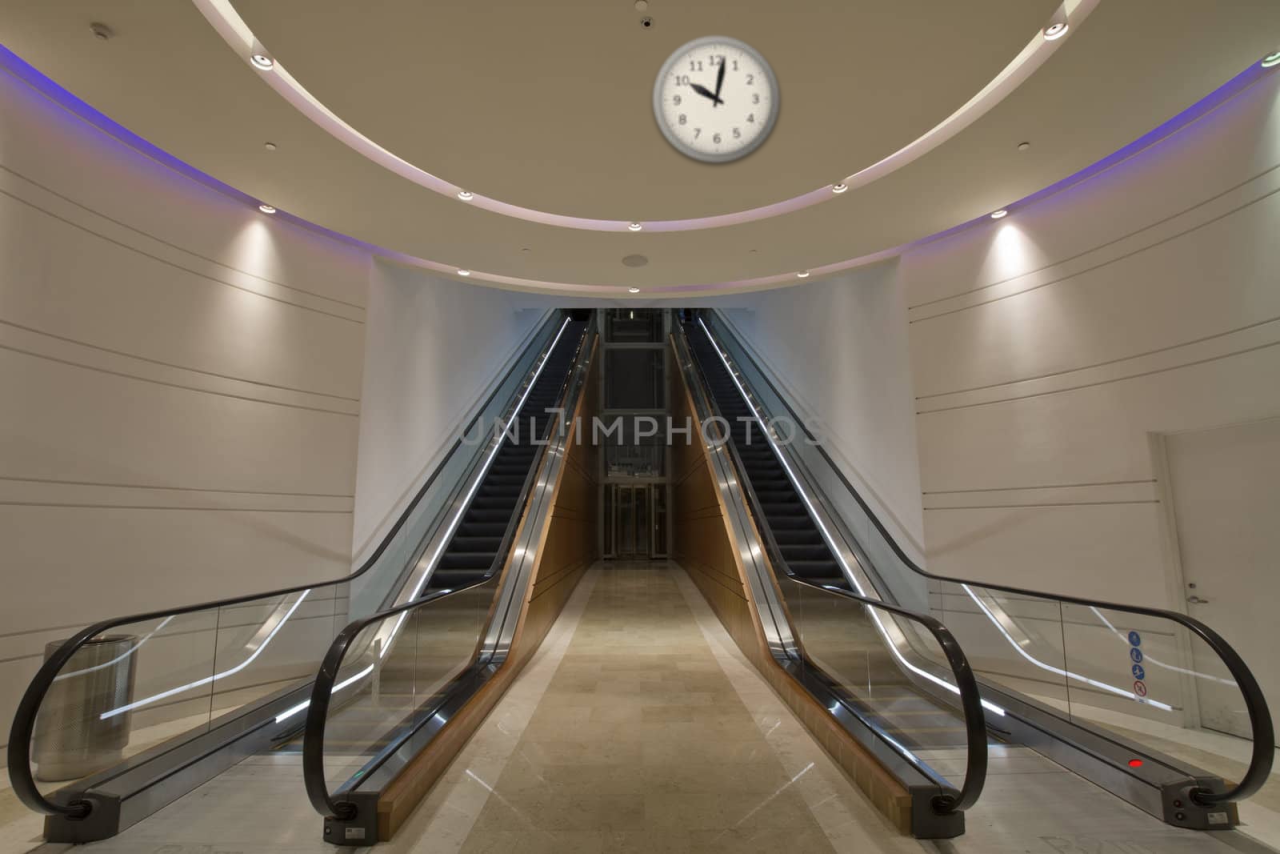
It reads 10:02
